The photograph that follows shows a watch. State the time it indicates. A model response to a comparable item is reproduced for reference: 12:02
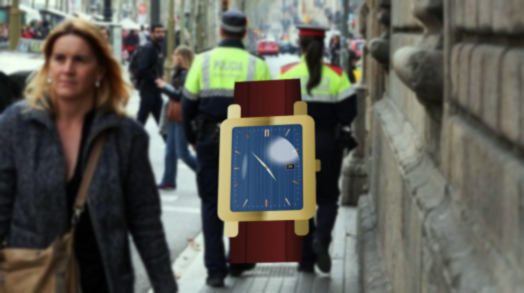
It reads 4:53
